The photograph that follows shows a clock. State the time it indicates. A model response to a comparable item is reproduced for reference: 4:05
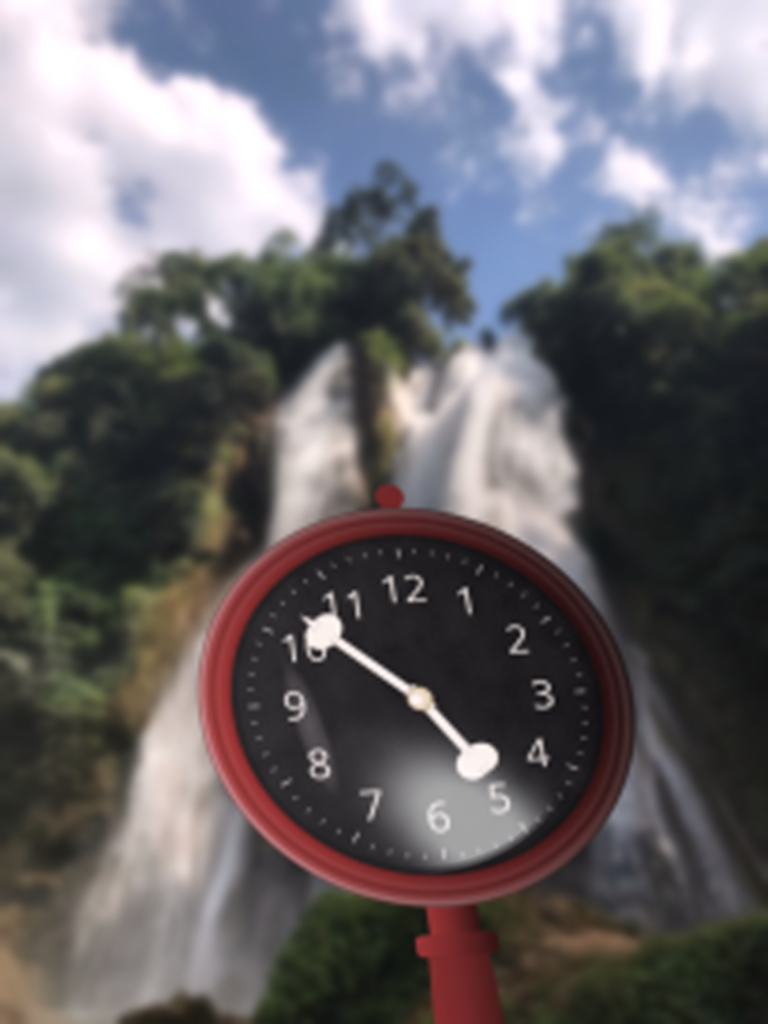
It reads 4:52
